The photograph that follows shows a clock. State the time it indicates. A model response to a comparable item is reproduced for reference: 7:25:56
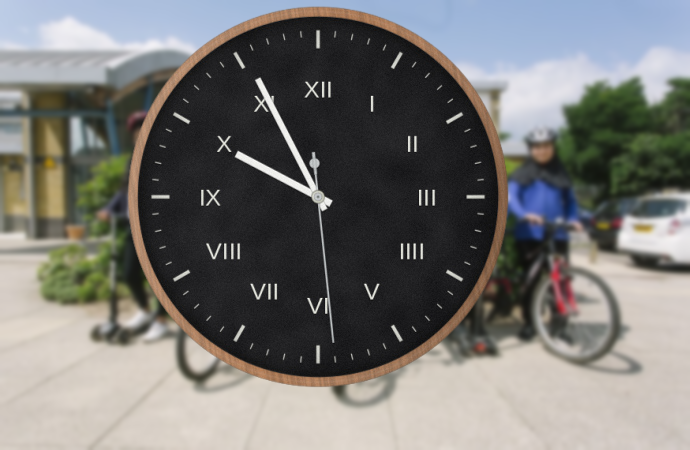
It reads 9:55:29
